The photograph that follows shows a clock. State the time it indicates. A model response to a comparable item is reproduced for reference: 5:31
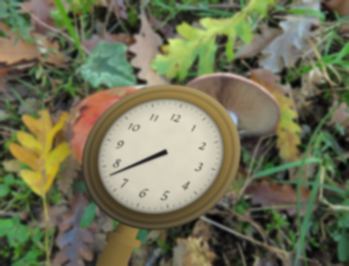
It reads 7:38
